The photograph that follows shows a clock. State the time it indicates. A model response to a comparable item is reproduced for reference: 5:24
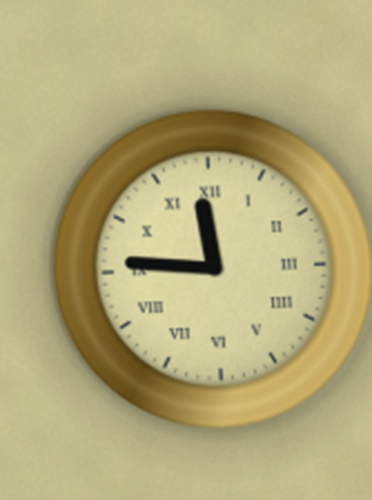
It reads 11:46
